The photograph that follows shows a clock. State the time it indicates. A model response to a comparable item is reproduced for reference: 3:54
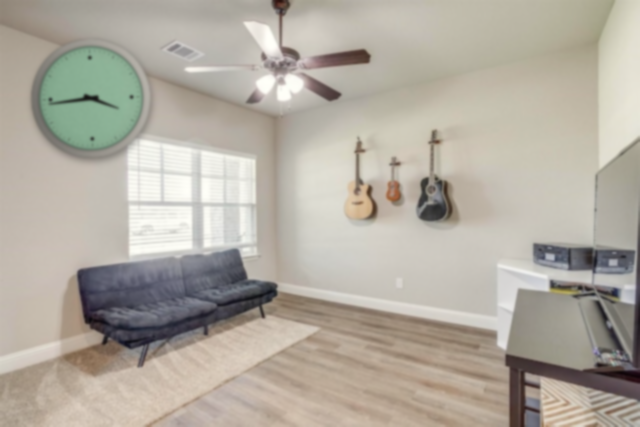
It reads 3:44
